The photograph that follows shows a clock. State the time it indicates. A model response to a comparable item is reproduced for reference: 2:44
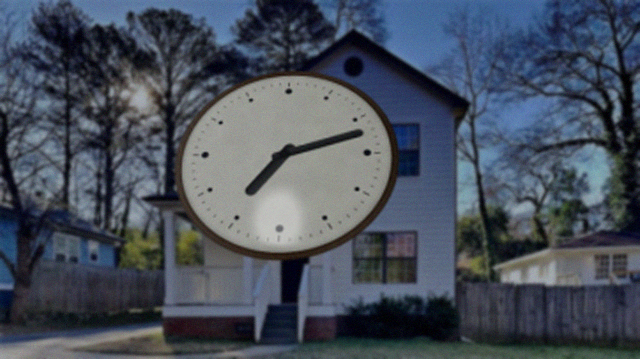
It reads 7:12
